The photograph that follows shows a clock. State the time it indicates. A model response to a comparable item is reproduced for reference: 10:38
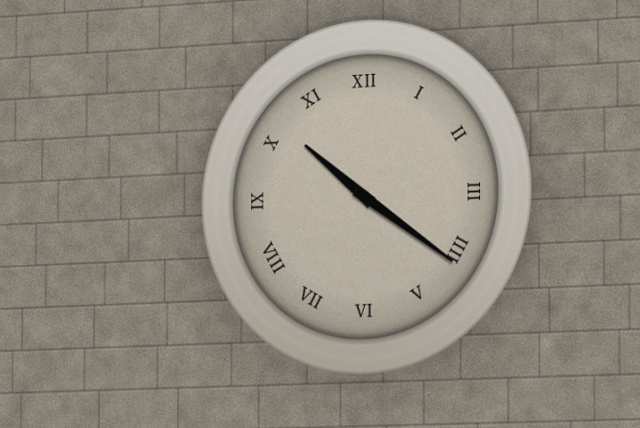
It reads 10:21
